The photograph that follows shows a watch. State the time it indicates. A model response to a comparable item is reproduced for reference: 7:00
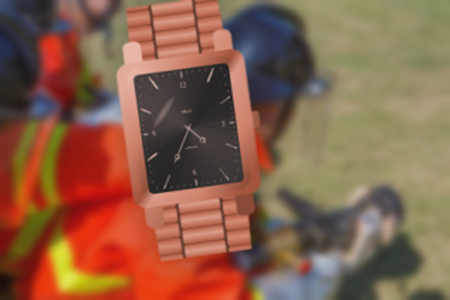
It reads 4:35
